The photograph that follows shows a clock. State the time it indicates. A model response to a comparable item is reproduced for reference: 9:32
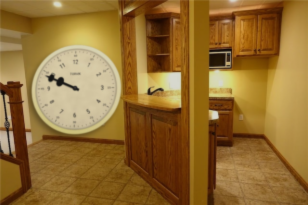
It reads 9:49
